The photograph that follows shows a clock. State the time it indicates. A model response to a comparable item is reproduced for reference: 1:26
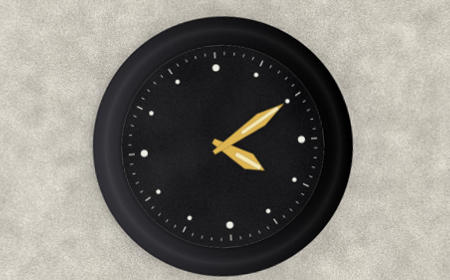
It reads 4:10
